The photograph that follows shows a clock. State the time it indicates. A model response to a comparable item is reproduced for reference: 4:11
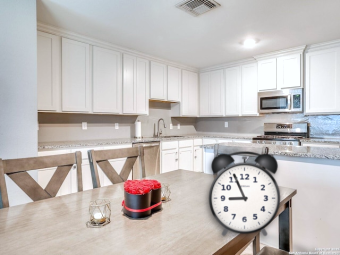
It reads 8:56
